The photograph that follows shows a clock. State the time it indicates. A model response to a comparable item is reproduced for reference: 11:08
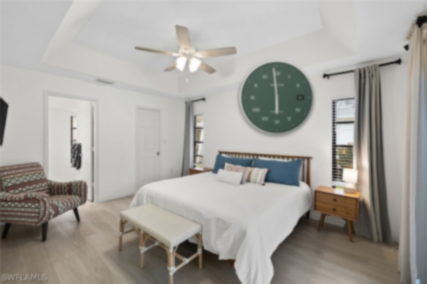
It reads 5:59
